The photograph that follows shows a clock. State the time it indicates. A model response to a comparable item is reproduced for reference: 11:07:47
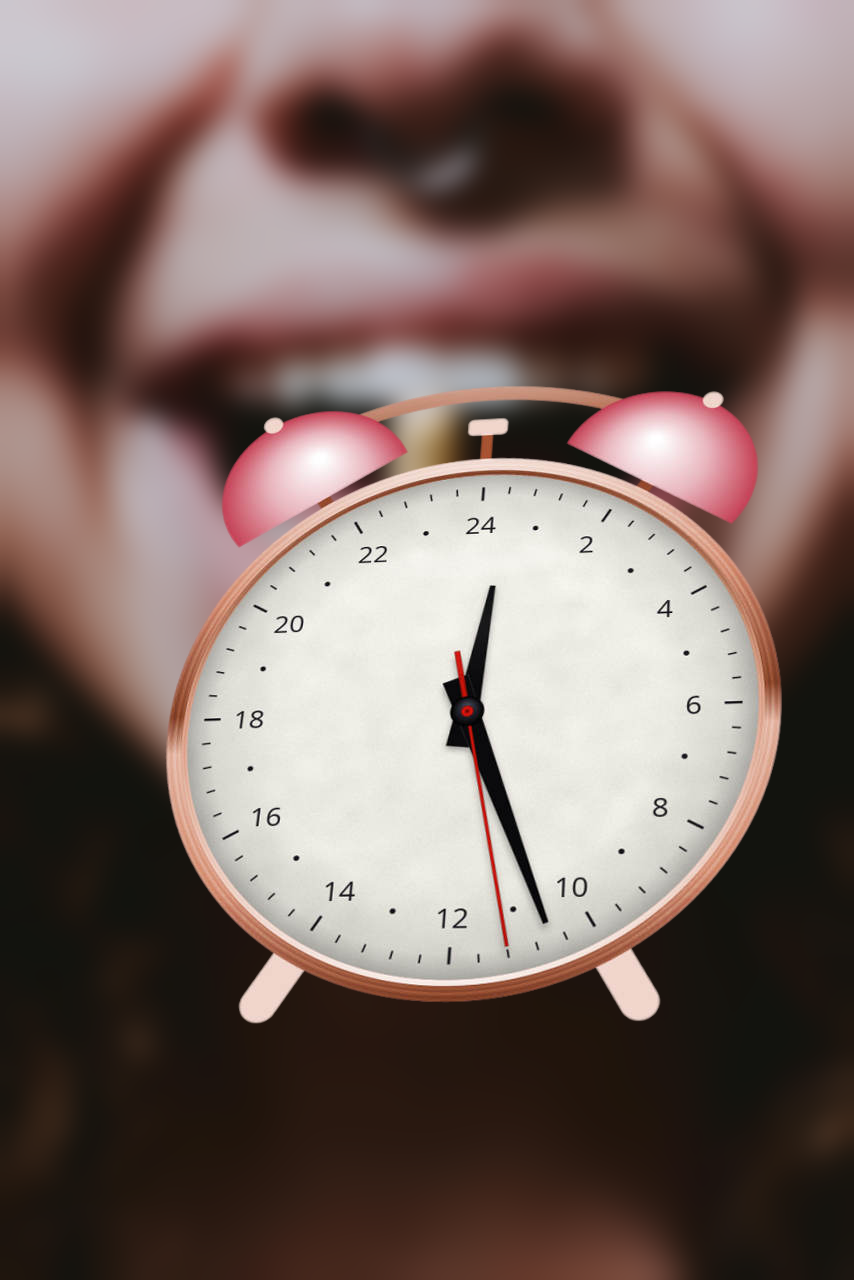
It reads 0:26:28
